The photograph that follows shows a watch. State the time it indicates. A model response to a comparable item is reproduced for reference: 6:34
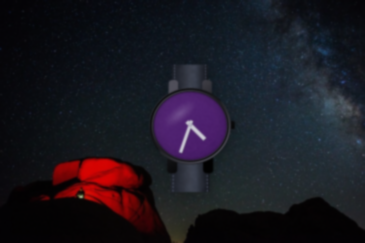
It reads 4:33
